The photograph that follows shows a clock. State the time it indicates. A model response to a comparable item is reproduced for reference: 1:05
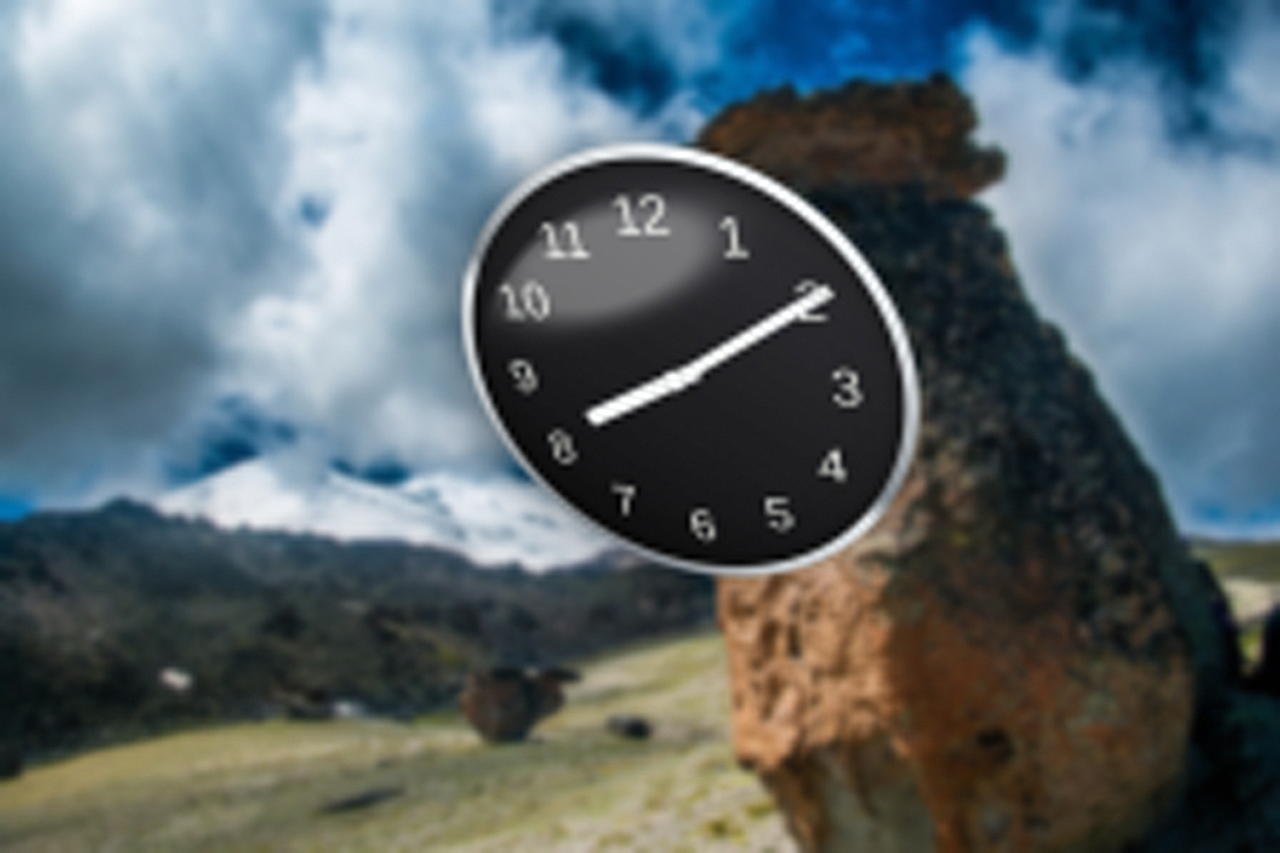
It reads 8:10
